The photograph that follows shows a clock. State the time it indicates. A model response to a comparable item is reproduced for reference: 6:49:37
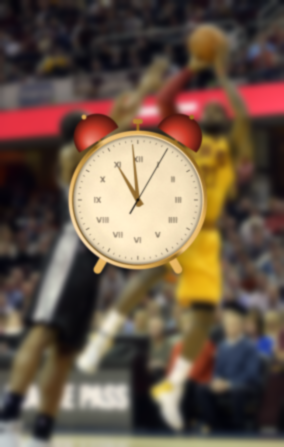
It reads 10:59:05
